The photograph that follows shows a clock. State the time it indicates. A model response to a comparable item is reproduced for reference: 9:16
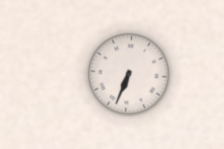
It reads 6:33
